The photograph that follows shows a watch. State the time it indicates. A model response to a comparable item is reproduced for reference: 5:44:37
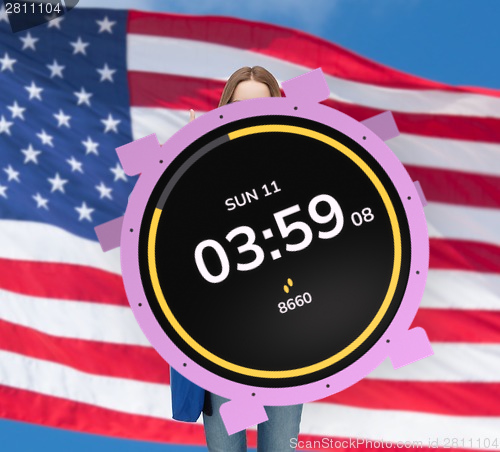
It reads 3:59:08
